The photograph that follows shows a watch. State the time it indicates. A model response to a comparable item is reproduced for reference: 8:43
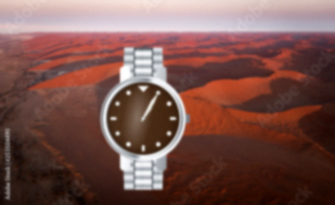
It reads 1:05
